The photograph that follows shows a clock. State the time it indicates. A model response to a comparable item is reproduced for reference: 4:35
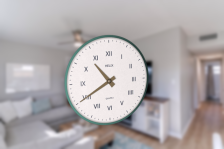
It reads 10:40
